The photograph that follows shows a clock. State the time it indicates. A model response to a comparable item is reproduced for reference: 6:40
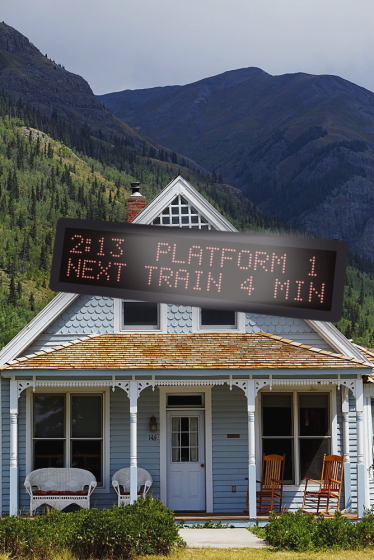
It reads 2:13
